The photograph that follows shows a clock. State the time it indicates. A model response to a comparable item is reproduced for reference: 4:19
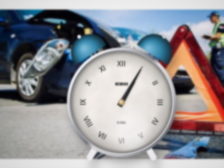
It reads 1:05
